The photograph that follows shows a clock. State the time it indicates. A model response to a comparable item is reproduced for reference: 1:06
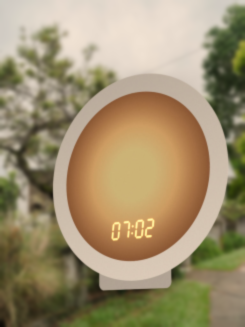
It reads 7:02
